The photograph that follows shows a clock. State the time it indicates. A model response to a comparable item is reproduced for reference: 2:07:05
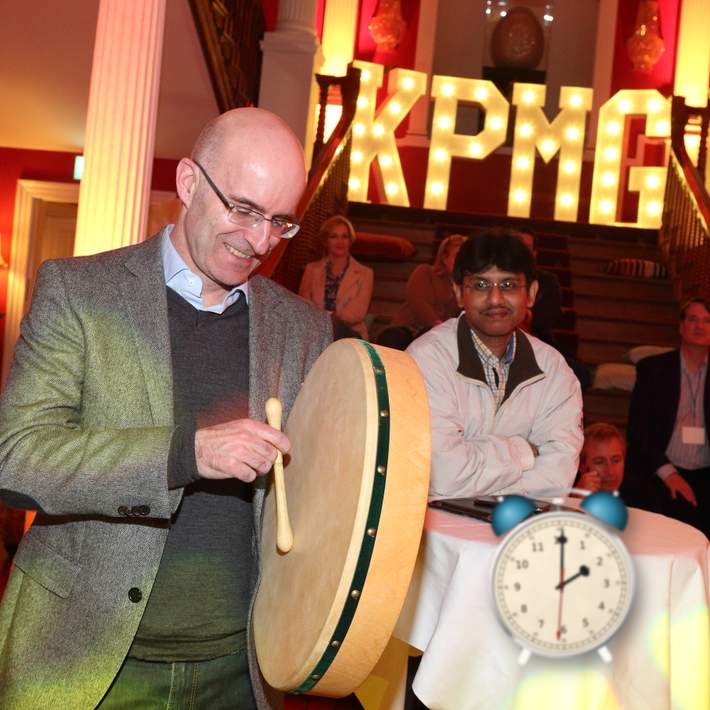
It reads 2:00:31
